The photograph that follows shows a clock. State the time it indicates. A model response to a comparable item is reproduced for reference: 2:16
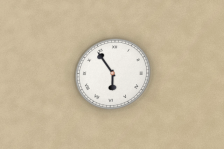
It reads 5:54
